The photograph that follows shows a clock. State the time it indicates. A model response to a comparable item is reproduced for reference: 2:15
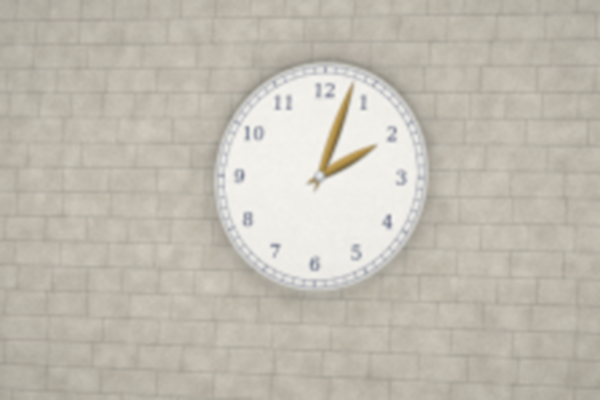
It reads 2:03
